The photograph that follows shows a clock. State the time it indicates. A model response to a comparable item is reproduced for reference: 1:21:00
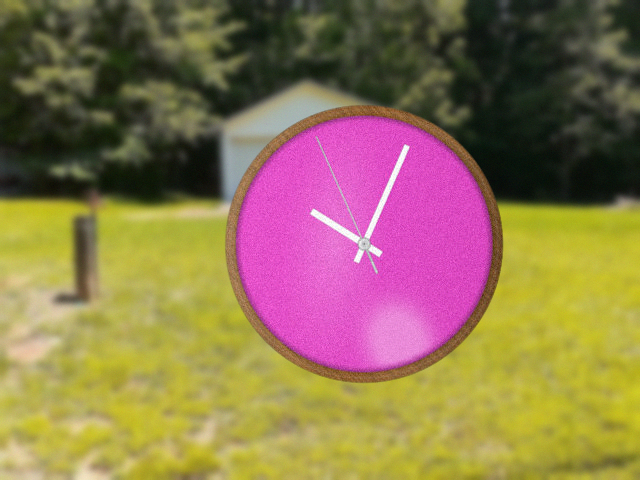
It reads 10:03:56
